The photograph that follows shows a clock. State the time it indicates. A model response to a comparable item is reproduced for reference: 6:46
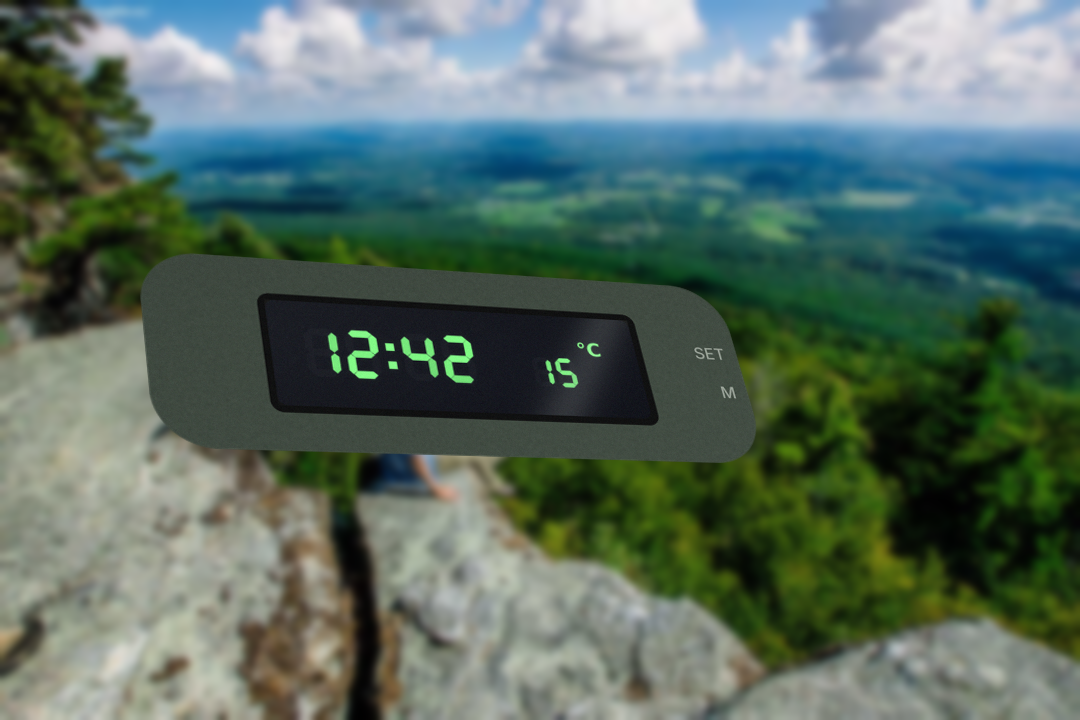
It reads 12:42
